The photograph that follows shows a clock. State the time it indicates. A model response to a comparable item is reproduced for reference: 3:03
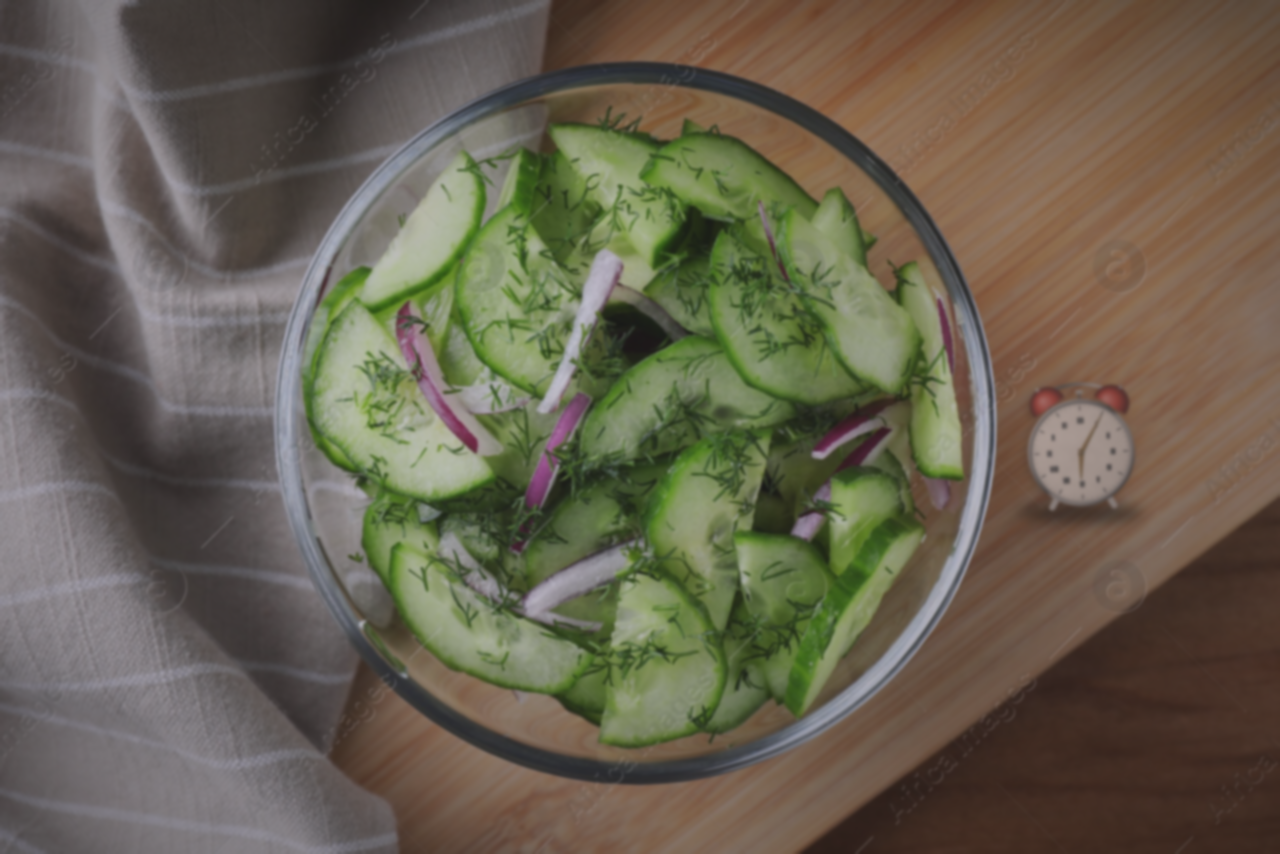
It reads 6:05
